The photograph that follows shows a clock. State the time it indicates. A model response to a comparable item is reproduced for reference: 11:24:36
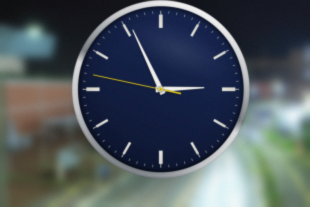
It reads 2:55:47
